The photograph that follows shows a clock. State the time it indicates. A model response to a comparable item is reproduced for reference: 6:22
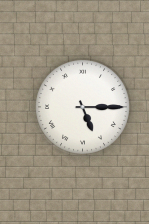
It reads 5:15
